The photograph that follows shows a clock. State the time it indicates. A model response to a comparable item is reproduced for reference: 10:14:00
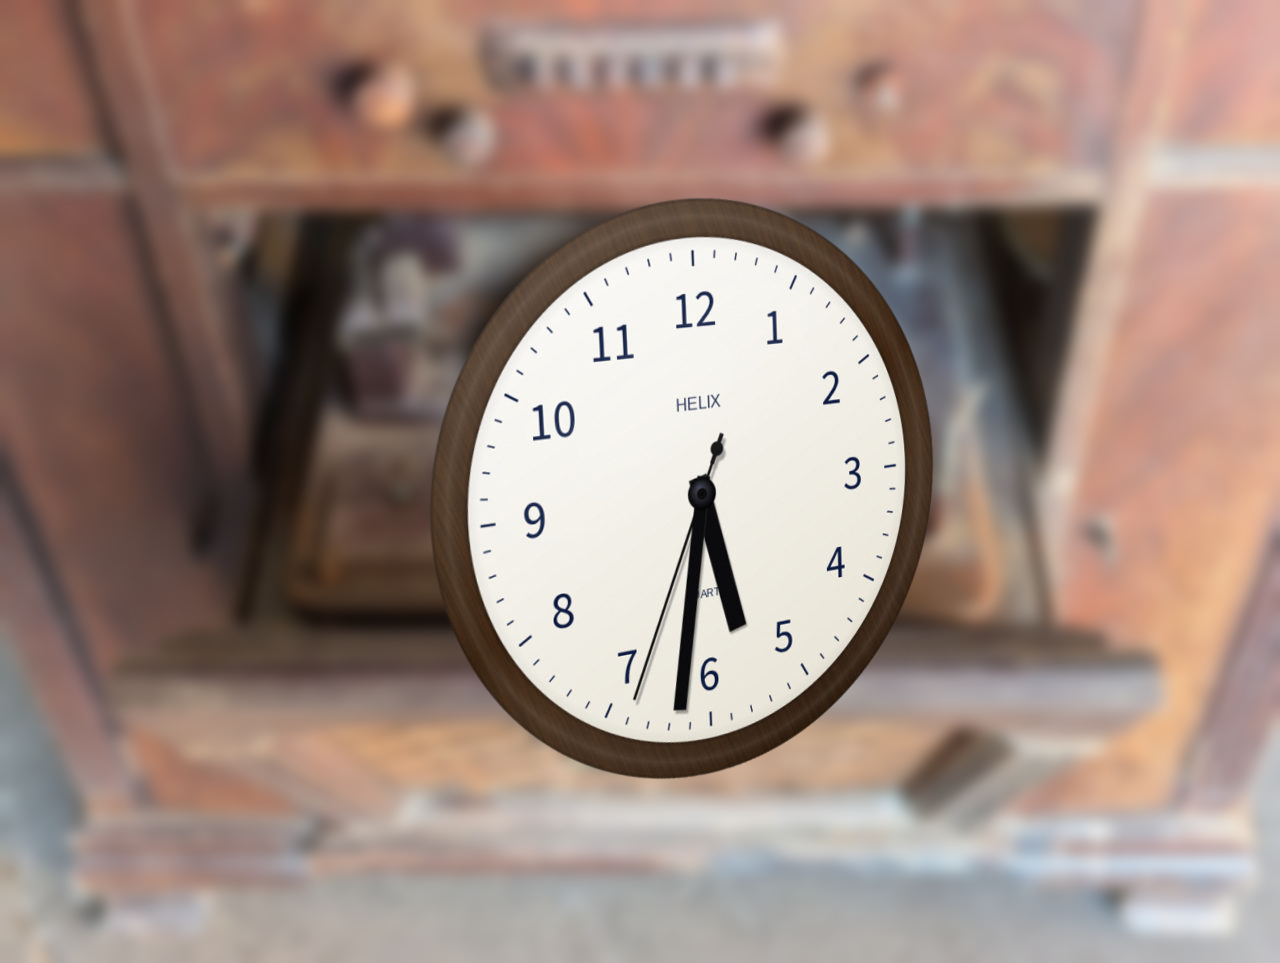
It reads 5:31:34
